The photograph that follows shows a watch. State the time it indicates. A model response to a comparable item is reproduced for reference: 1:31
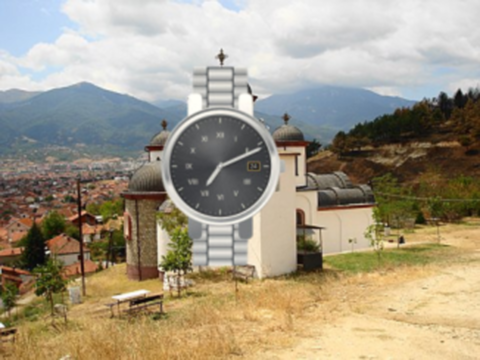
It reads 7:11
